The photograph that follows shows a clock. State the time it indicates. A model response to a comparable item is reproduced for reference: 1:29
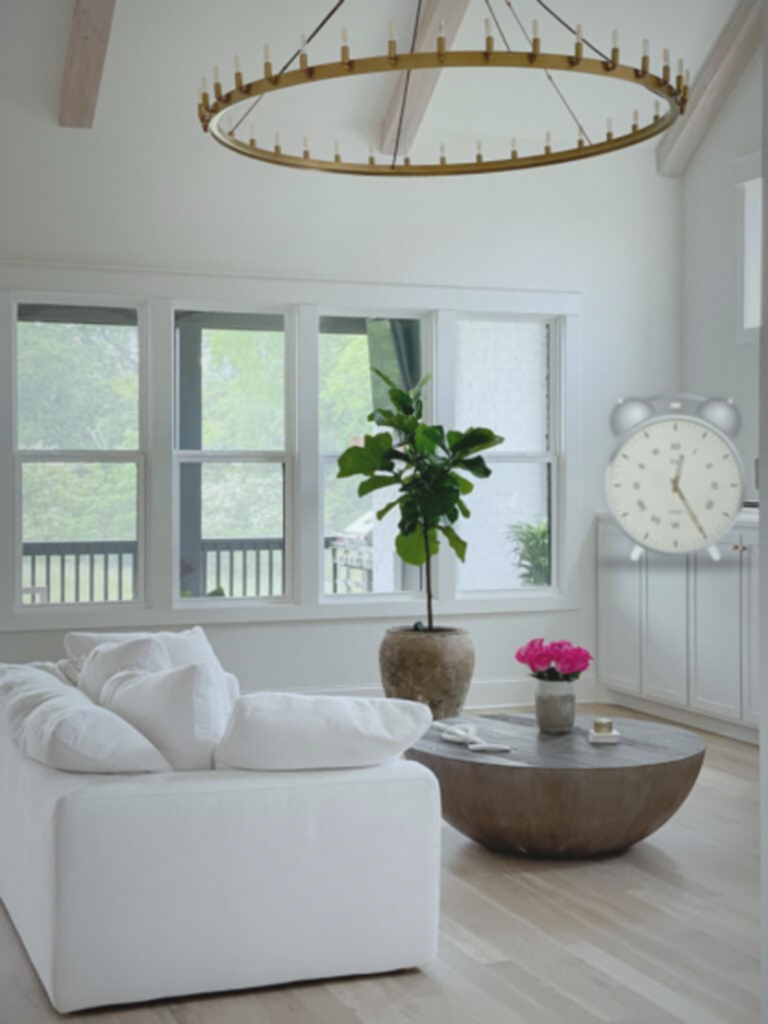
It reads 12:25
